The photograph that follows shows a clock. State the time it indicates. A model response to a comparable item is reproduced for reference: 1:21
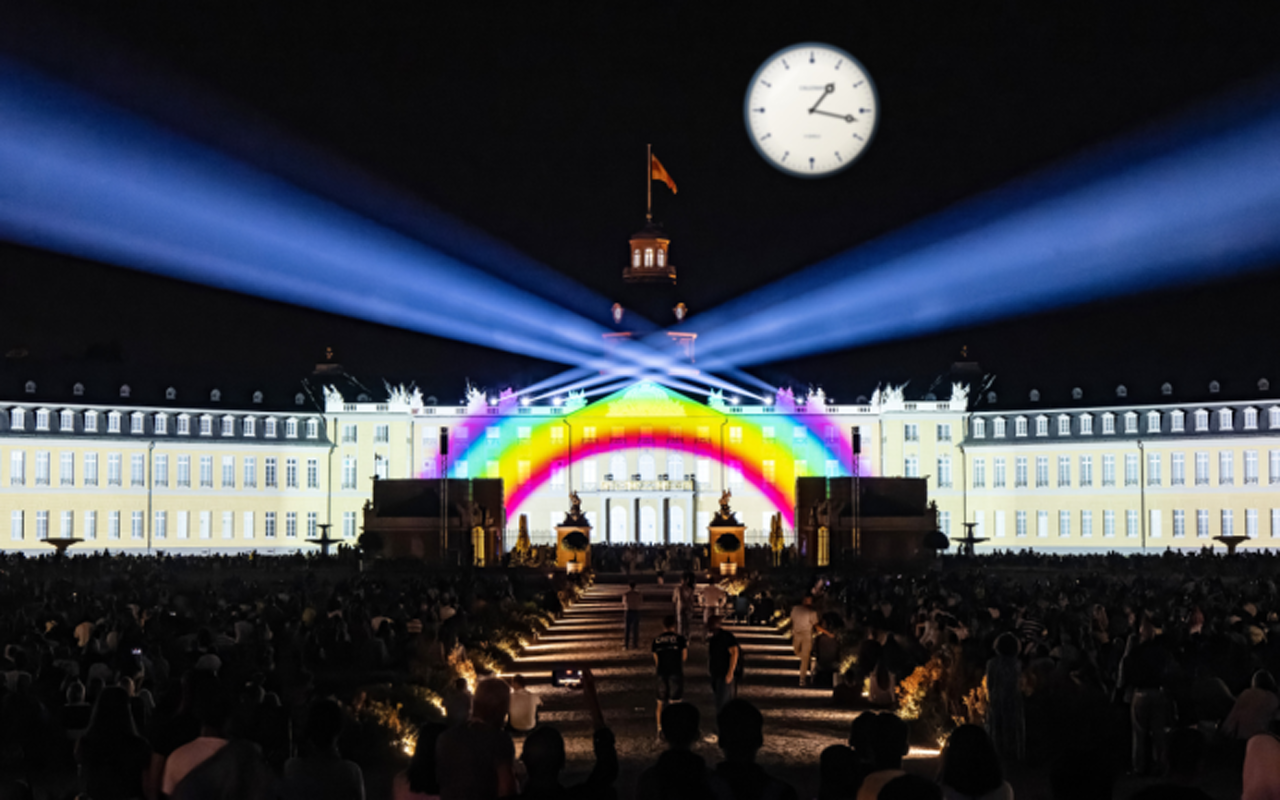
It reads 1:17
